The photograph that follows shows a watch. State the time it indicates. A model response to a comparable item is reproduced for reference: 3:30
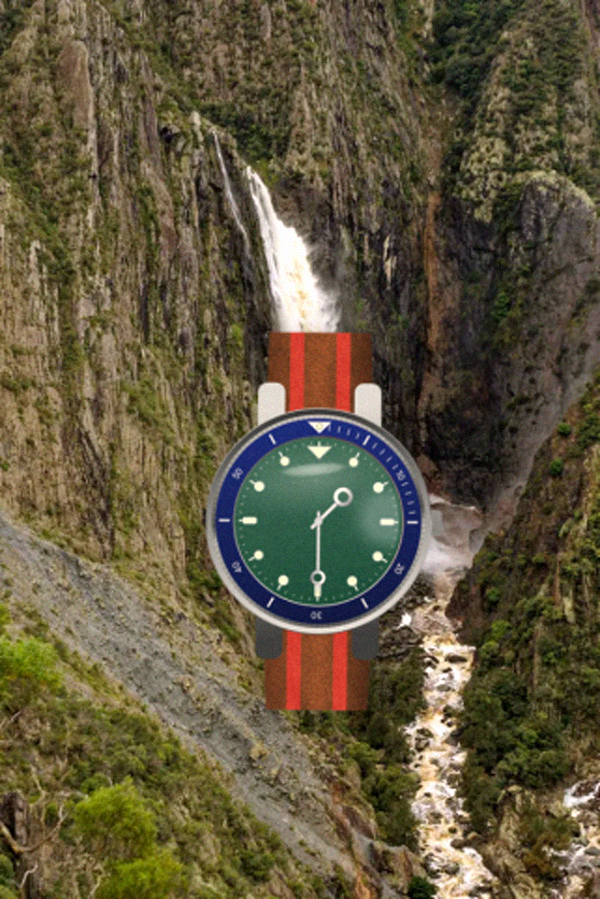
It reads 1:30
